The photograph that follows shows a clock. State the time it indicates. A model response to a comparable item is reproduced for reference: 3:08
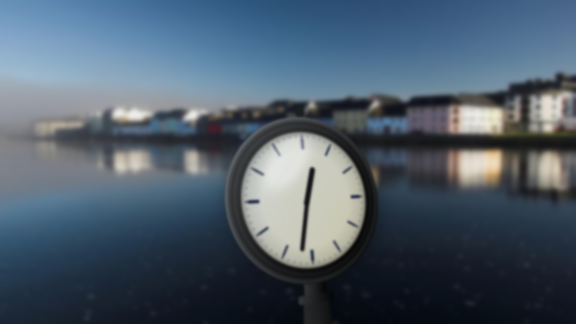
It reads 12:32
